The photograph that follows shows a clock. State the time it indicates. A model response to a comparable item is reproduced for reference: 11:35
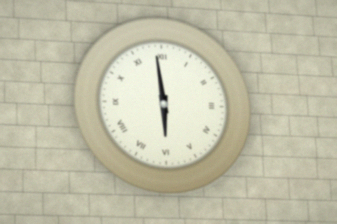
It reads 5:59
